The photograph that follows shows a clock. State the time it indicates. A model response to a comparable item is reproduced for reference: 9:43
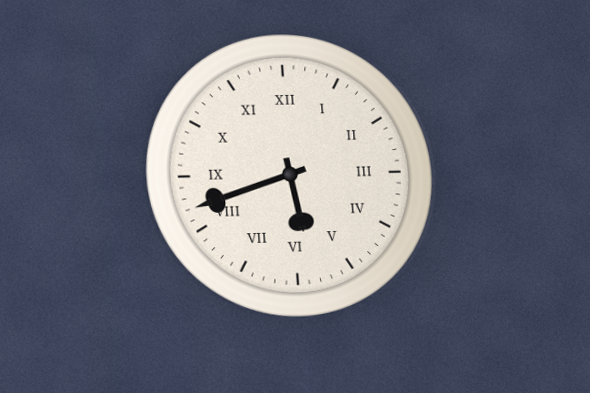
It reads 5:42
